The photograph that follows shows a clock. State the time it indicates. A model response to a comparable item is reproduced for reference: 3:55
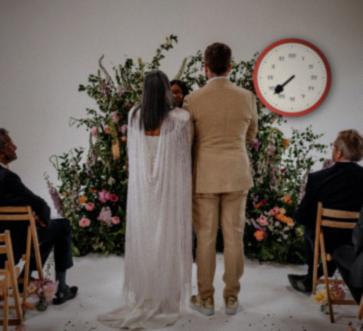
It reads 7:38
